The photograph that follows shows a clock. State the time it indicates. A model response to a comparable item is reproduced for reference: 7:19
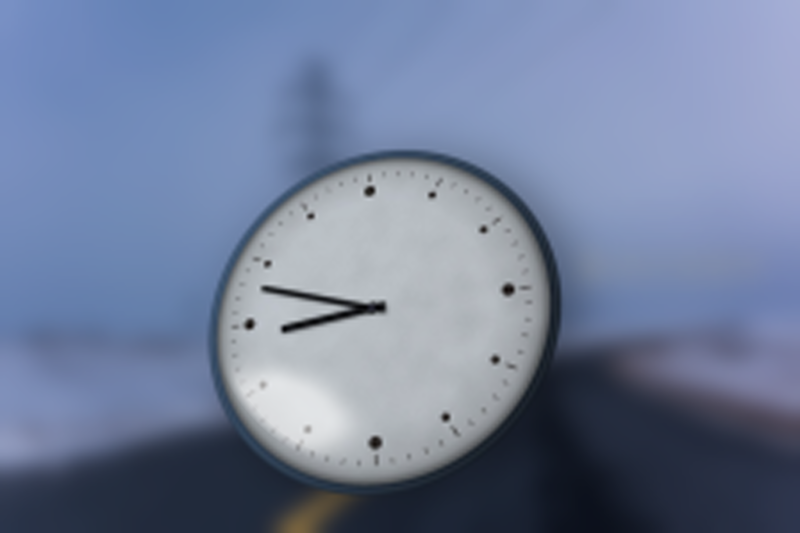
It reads 8:48
